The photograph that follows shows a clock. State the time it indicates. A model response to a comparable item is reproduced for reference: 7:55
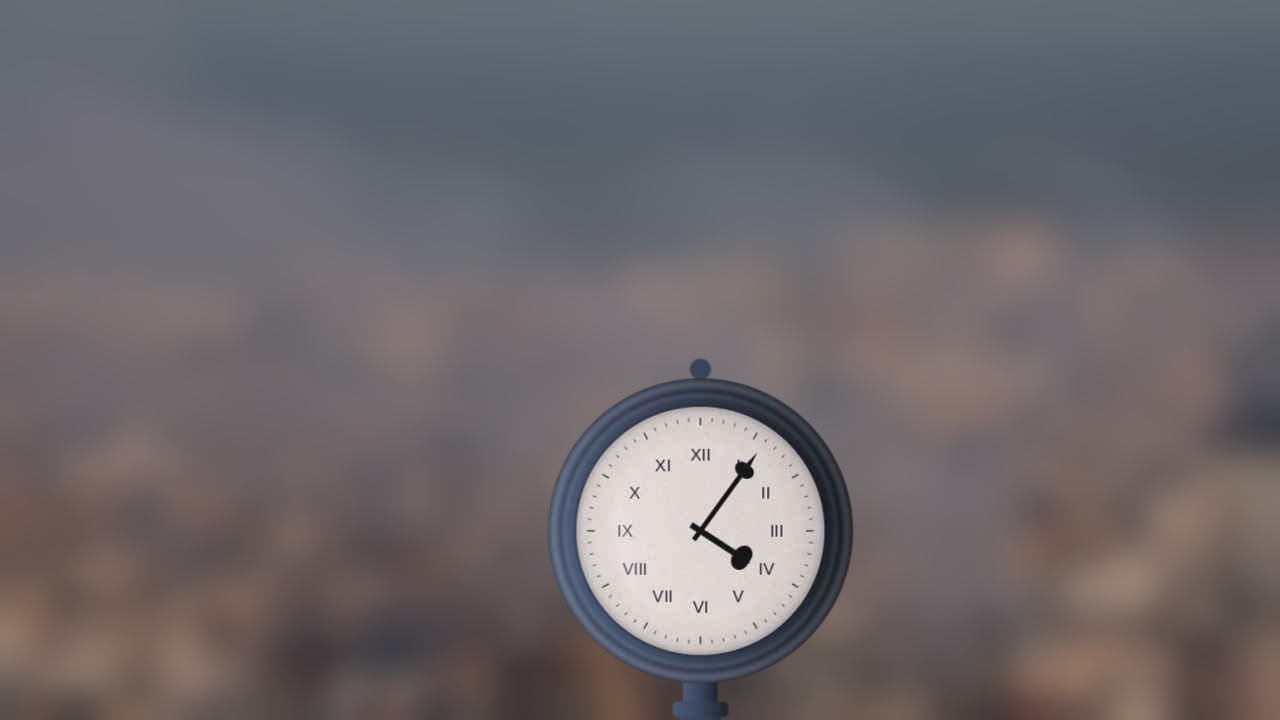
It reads 4:06
